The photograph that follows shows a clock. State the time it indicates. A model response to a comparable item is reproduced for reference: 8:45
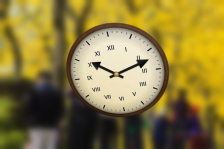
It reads 10:12
